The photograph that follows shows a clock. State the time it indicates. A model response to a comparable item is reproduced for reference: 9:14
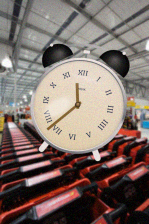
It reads 11:37
